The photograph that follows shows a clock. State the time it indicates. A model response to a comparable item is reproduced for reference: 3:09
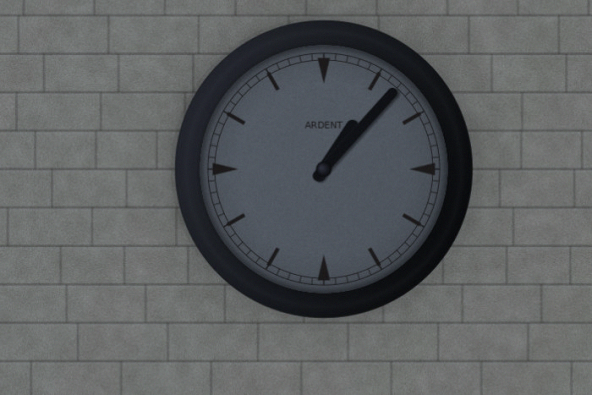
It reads 1:07
